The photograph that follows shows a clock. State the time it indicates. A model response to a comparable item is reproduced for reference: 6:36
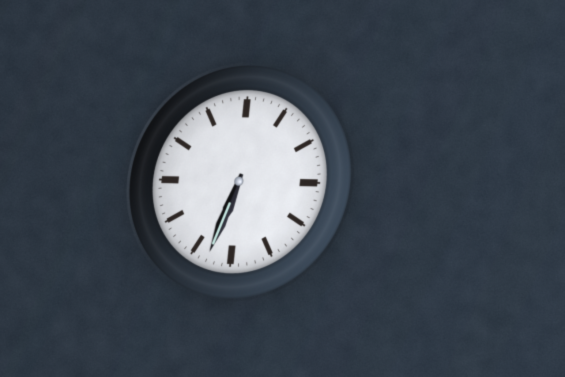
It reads 6:33
